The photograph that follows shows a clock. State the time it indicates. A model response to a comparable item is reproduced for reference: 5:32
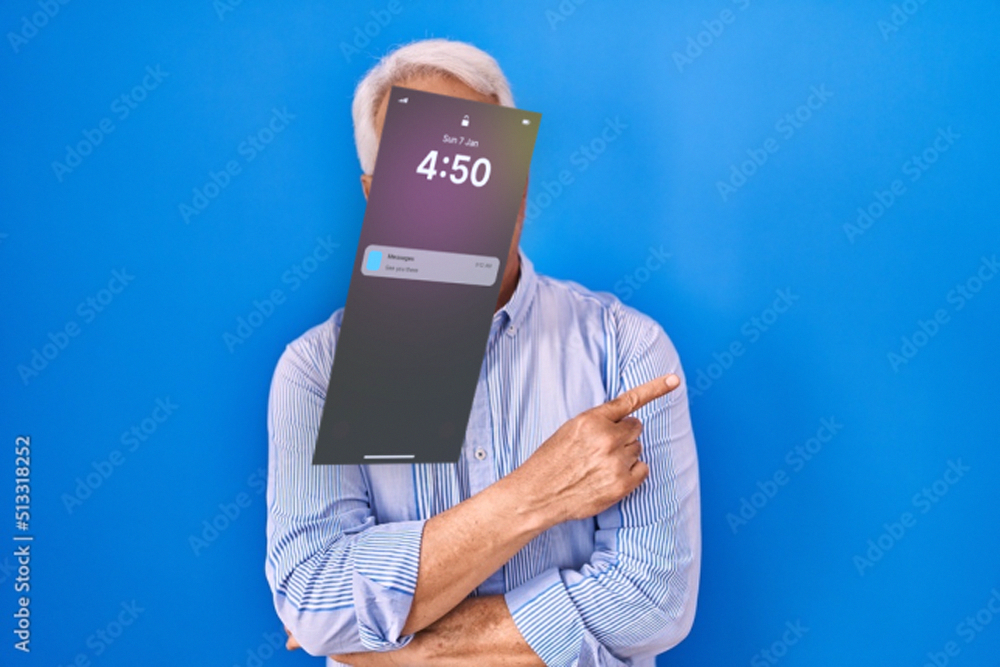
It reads 4:50
